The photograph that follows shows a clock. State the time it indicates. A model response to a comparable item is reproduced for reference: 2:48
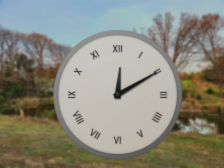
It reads 12:10
